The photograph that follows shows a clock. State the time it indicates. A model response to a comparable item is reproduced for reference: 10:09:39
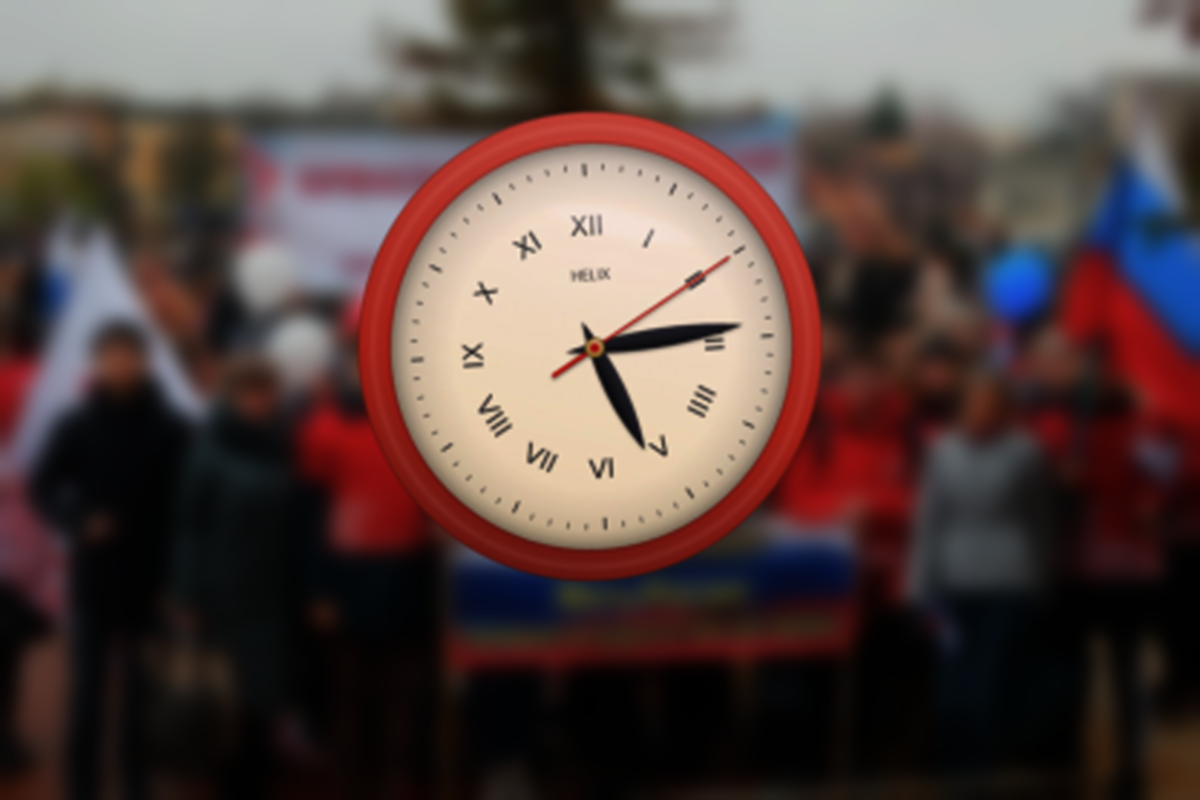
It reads 5:14:10
